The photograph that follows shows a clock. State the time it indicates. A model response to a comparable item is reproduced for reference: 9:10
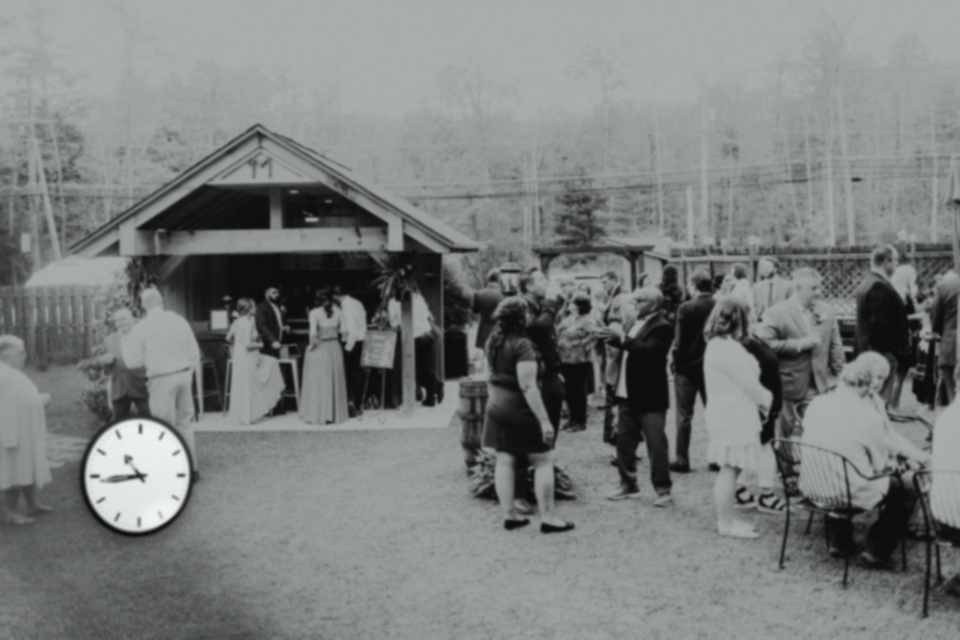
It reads 10:44
